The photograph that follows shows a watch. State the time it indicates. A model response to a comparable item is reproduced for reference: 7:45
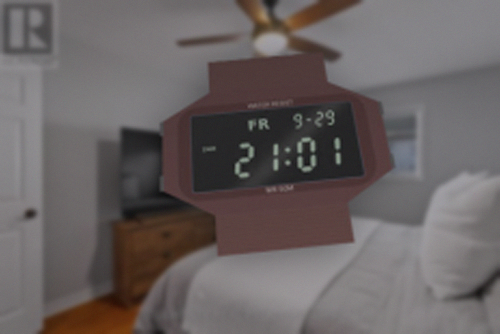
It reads 21:01
